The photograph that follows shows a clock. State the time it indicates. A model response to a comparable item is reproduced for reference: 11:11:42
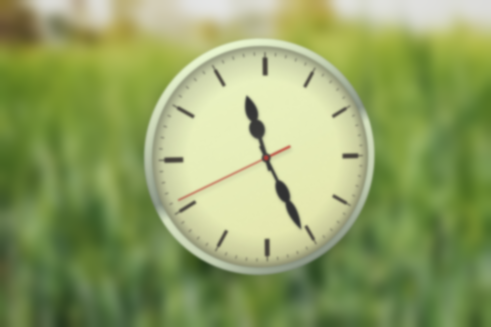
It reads 11:25:41
